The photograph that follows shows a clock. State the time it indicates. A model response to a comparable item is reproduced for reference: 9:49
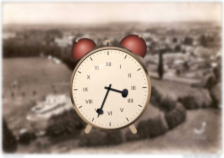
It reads 3:34
